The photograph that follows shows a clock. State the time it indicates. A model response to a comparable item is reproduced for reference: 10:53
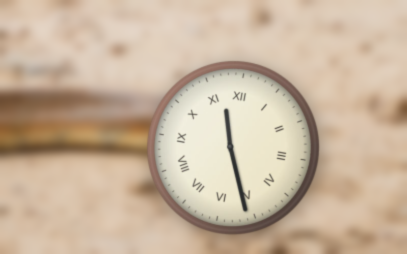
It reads 11:26
